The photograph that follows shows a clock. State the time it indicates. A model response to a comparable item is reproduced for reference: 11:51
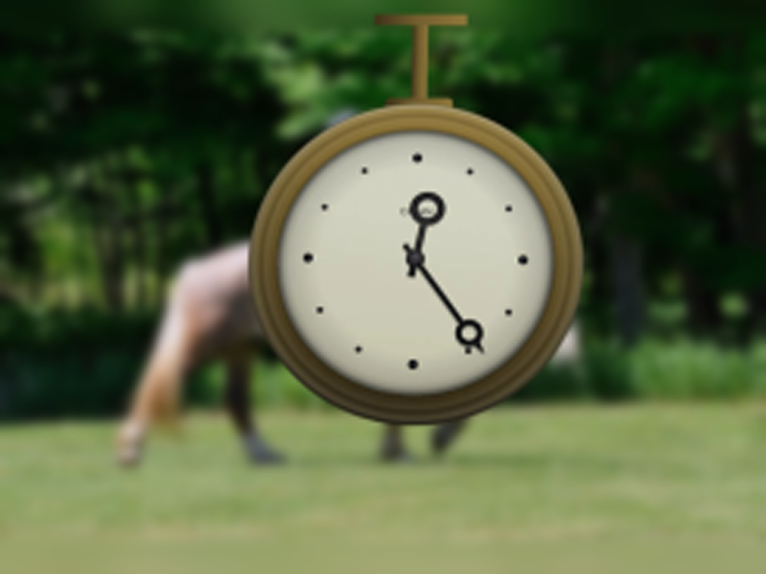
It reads 12:24
